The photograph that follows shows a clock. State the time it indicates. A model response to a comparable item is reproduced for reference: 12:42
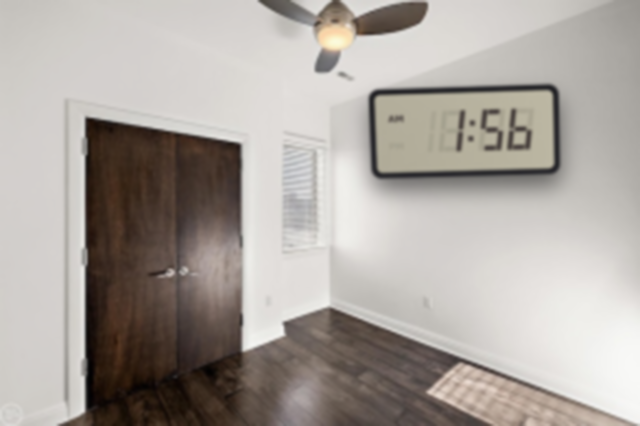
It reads 1:56
